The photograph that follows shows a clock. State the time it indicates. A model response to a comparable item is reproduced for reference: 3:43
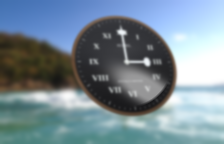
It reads 3:00
